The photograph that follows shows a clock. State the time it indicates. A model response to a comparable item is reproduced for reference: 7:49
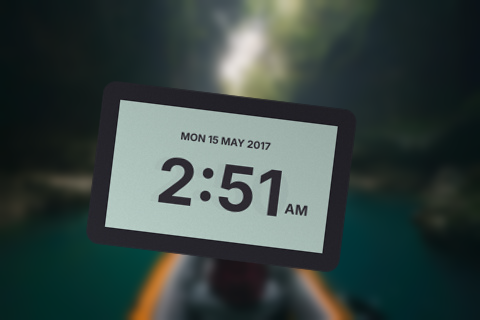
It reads 2:51
